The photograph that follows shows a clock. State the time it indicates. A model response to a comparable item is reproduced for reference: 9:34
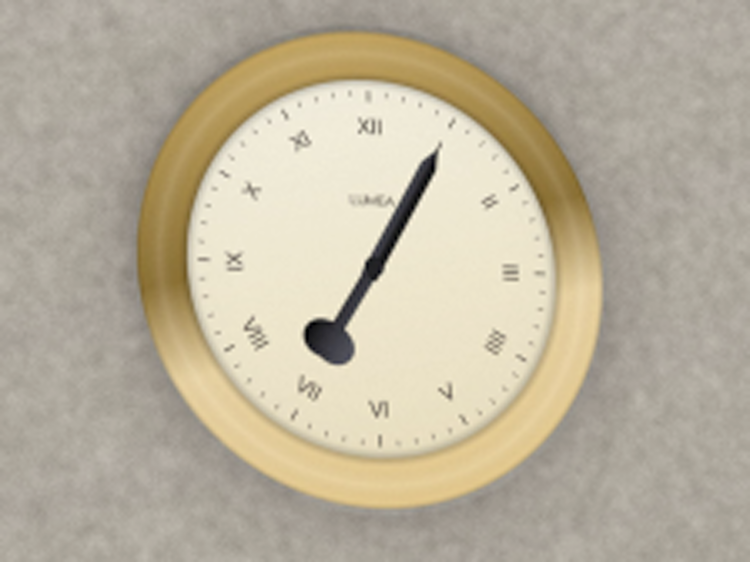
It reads 7:05
